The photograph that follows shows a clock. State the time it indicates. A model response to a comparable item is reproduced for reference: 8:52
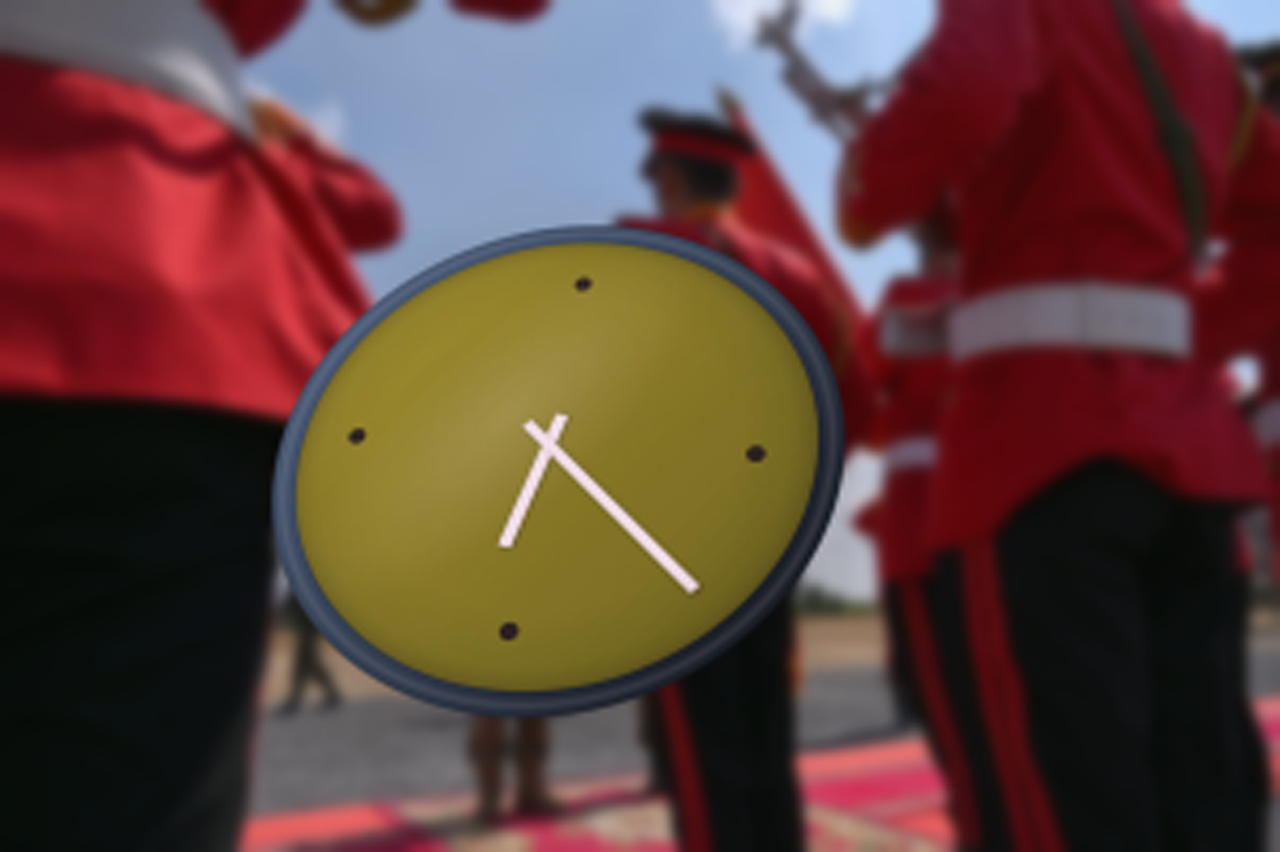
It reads 6:22
